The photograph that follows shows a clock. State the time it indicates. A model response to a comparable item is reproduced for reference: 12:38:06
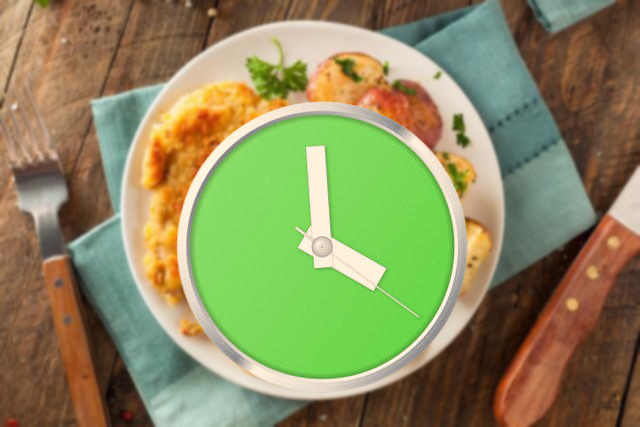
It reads 3:59:21
